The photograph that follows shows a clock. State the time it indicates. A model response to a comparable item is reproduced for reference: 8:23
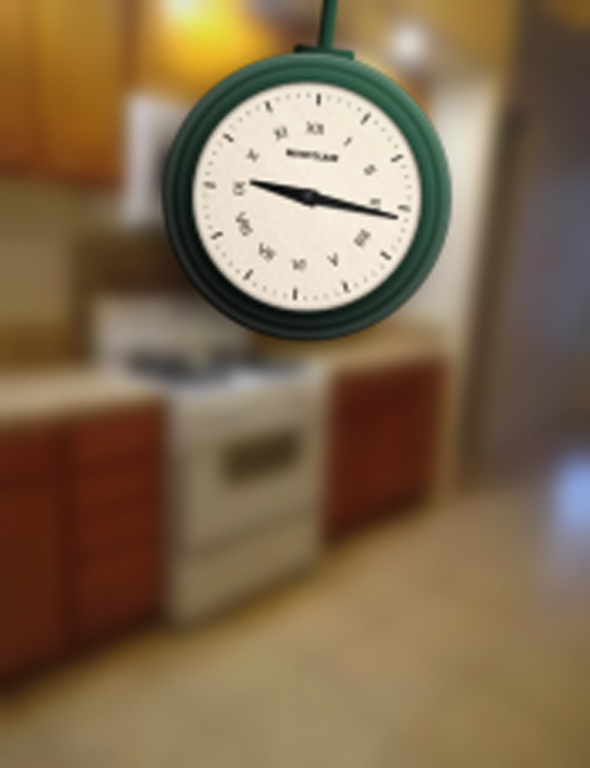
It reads 9:16
